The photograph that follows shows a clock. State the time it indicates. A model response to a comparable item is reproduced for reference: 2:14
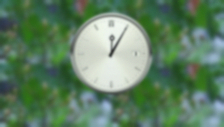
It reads 12:05
